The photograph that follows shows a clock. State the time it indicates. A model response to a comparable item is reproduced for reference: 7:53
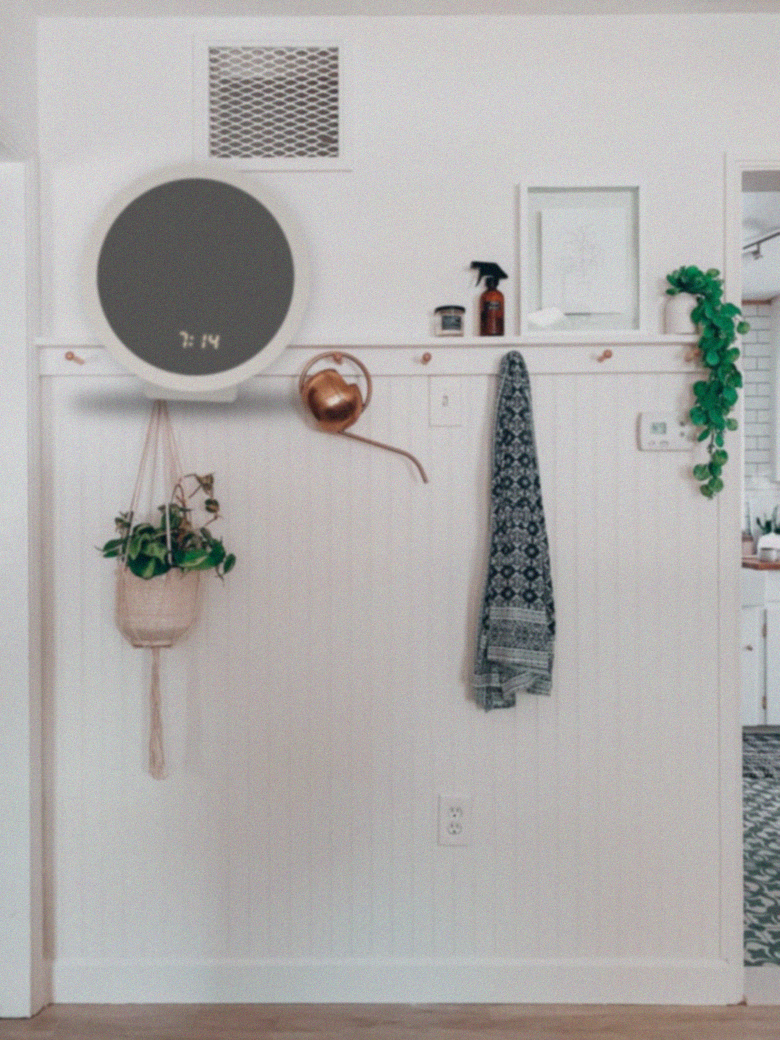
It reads 7:14
